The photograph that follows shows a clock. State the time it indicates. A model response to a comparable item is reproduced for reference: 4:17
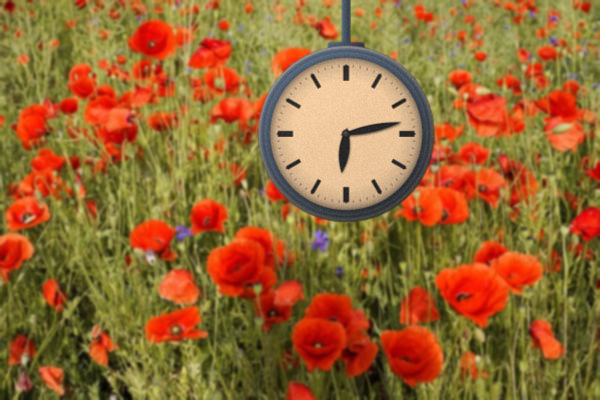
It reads 6:13
